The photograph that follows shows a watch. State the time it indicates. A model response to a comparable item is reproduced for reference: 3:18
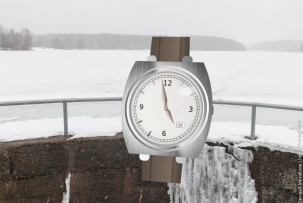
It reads 4:58
